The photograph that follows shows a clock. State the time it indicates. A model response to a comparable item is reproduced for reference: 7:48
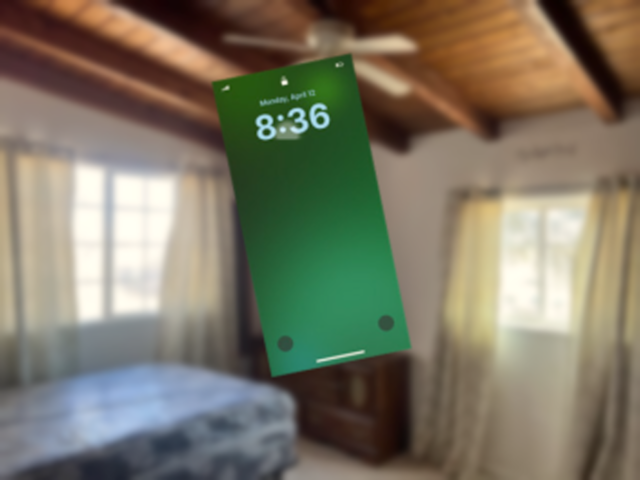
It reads 8:36
